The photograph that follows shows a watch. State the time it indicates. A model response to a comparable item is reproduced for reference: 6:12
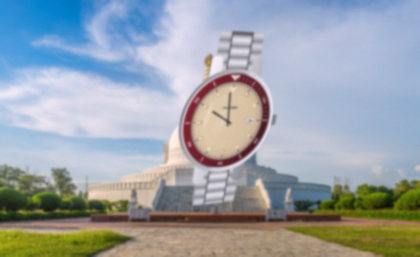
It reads 9:59
